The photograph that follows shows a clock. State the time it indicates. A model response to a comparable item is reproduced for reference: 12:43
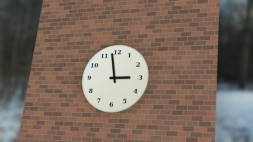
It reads 2:58
